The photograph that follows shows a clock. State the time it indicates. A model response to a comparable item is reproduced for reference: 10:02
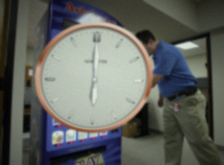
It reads 6:00
